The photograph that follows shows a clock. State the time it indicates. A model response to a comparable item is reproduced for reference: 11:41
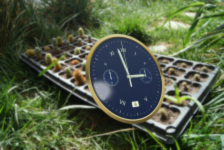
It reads 2:58
